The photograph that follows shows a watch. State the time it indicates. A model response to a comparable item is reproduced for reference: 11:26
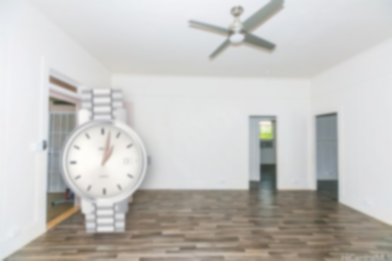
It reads 1:02
